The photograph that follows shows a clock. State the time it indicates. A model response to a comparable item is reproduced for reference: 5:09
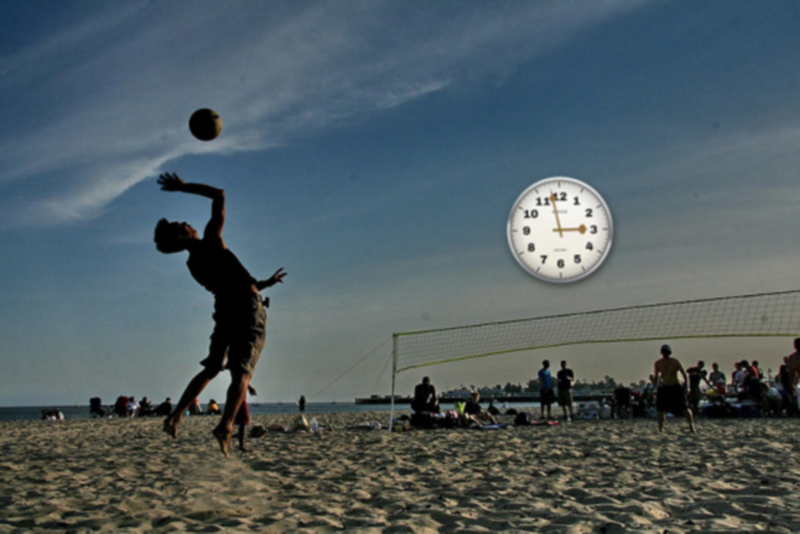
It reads 2:58
